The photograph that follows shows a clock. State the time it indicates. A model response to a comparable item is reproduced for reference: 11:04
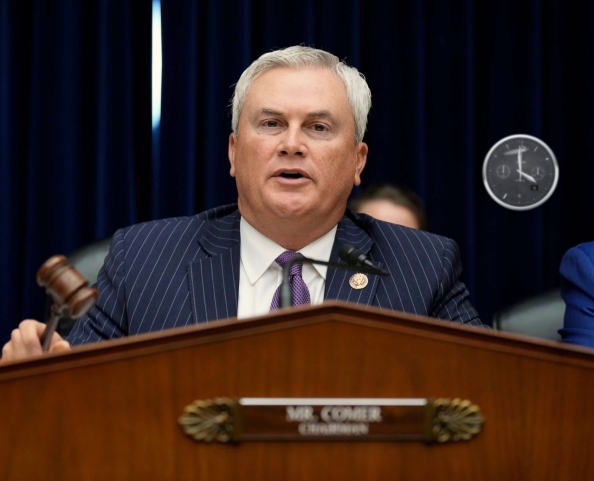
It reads 3:59
